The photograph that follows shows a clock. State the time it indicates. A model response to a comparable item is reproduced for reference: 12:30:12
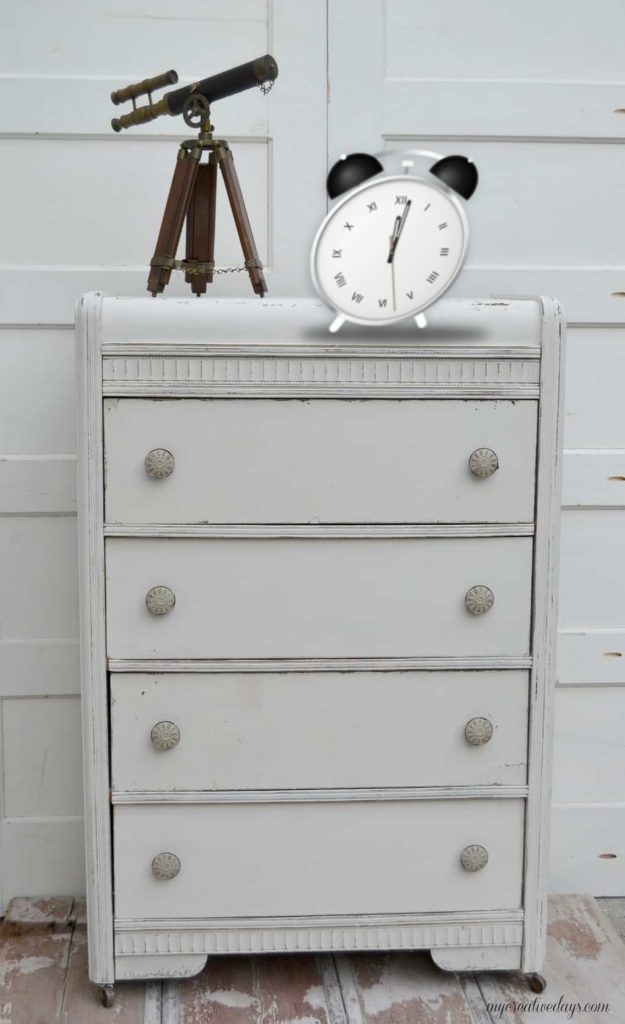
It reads 12:01:28
